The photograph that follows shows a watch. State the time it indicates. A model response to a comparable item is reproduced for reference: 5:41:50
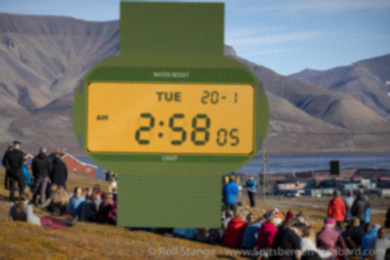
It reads 2:58:05
